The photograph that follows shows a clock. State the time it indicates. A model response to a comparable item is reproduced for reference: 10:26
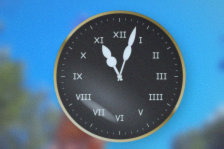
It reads 11:03
